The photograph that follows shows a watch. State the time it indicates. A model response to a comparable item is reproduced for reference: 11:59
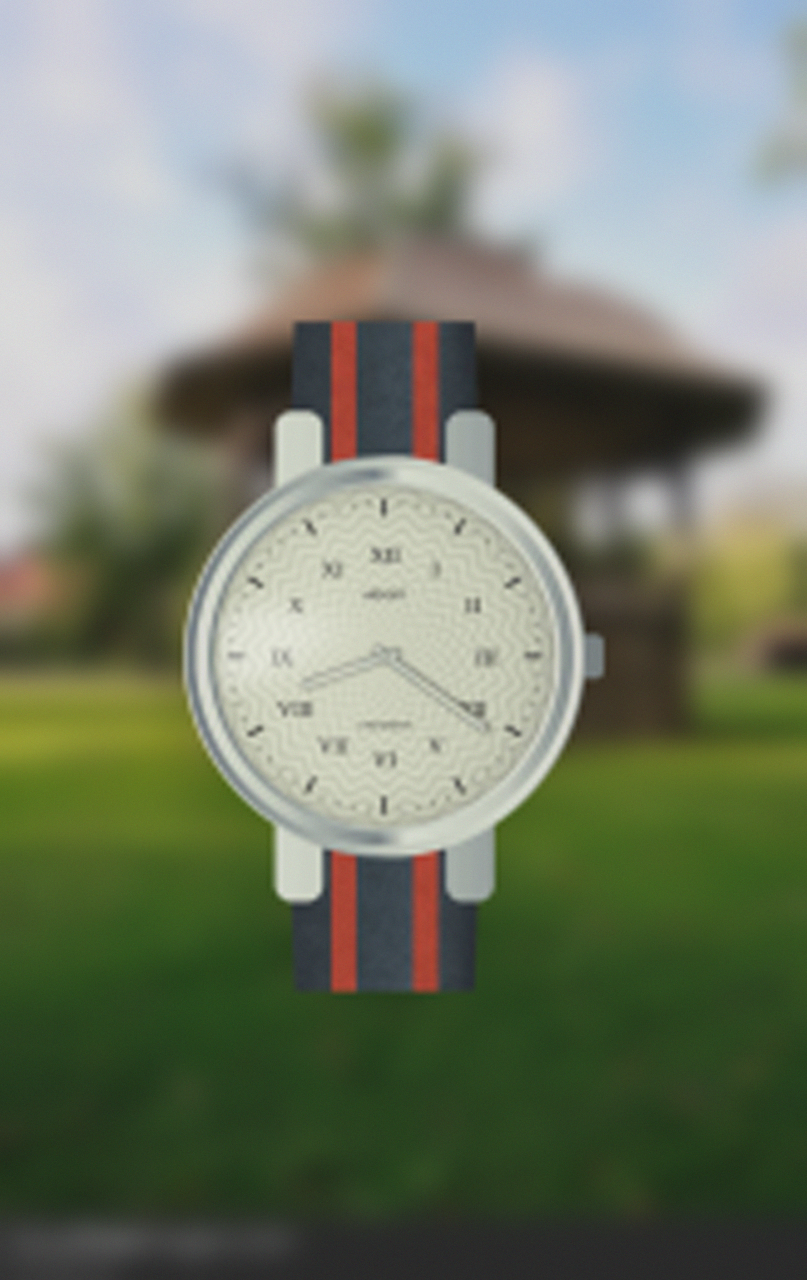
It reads 8:21
